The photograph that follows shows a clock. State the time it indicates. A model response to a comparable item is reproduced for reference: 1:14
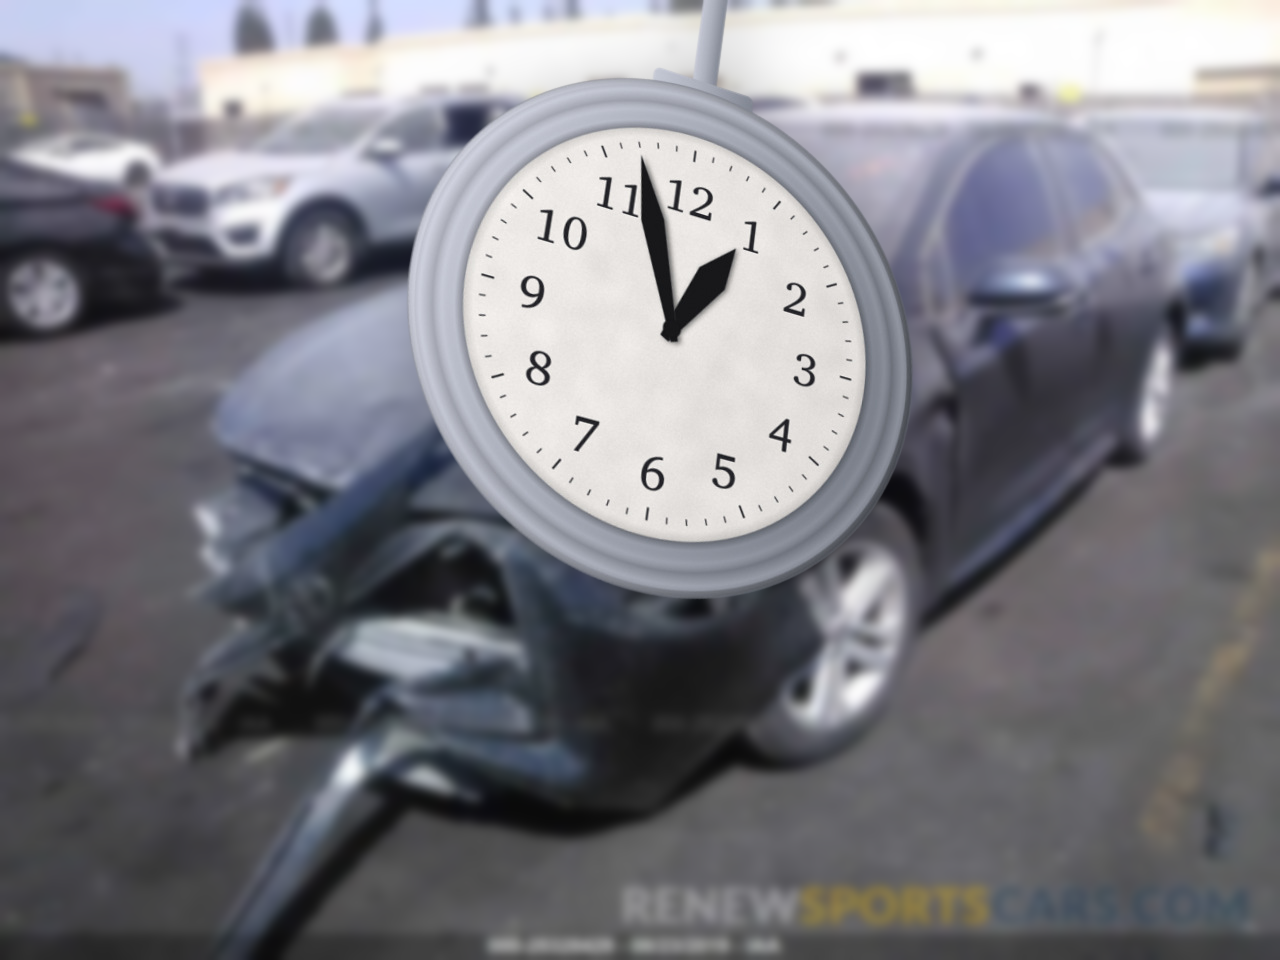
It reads 12:57
